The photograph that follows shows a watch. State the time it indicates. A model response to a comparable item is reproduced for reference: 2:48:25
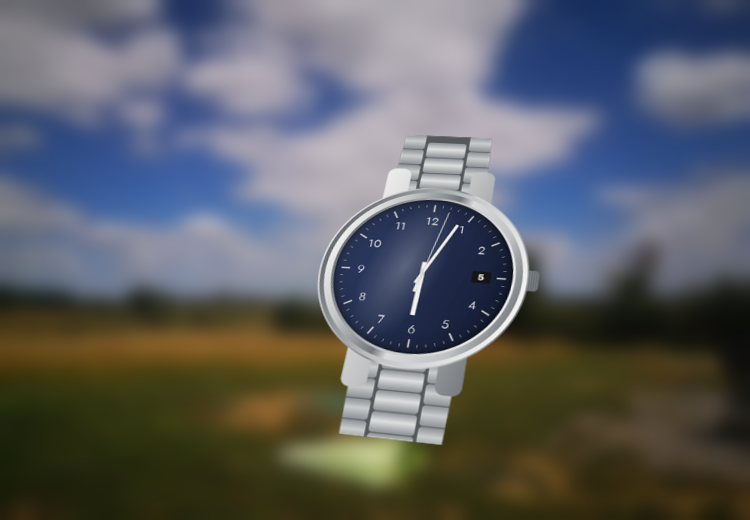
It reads 6:04:02
